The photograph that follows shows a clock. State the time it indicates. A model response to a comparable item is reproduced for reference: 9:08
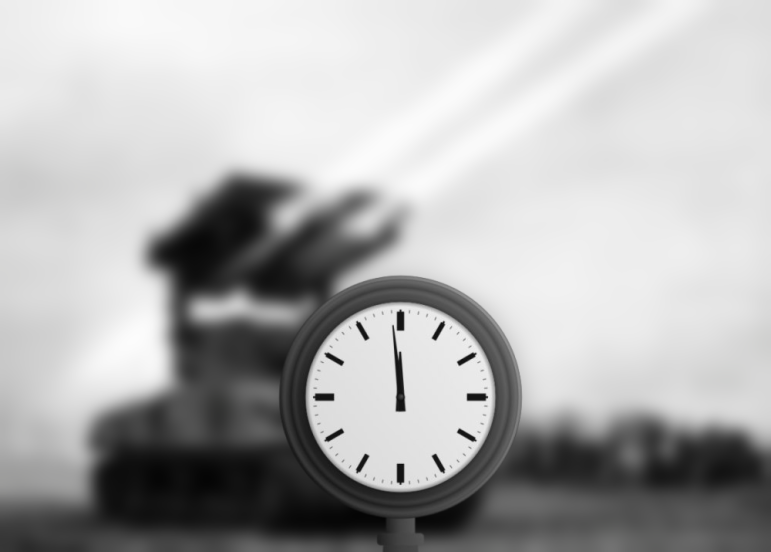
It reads 11:59
